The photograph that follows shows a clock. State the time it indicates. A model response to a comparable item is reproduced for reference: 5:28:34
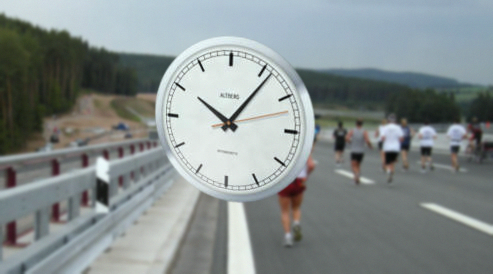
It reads 10:06:12
